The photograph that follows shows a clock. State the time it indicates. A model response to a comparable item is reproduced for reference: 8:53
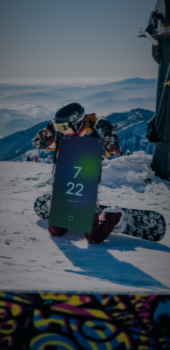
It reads 7:22
